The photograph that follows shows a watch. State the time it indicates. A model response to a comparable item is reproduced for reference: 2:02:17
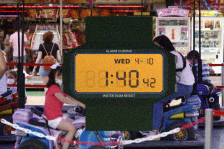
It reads 1:40:42
